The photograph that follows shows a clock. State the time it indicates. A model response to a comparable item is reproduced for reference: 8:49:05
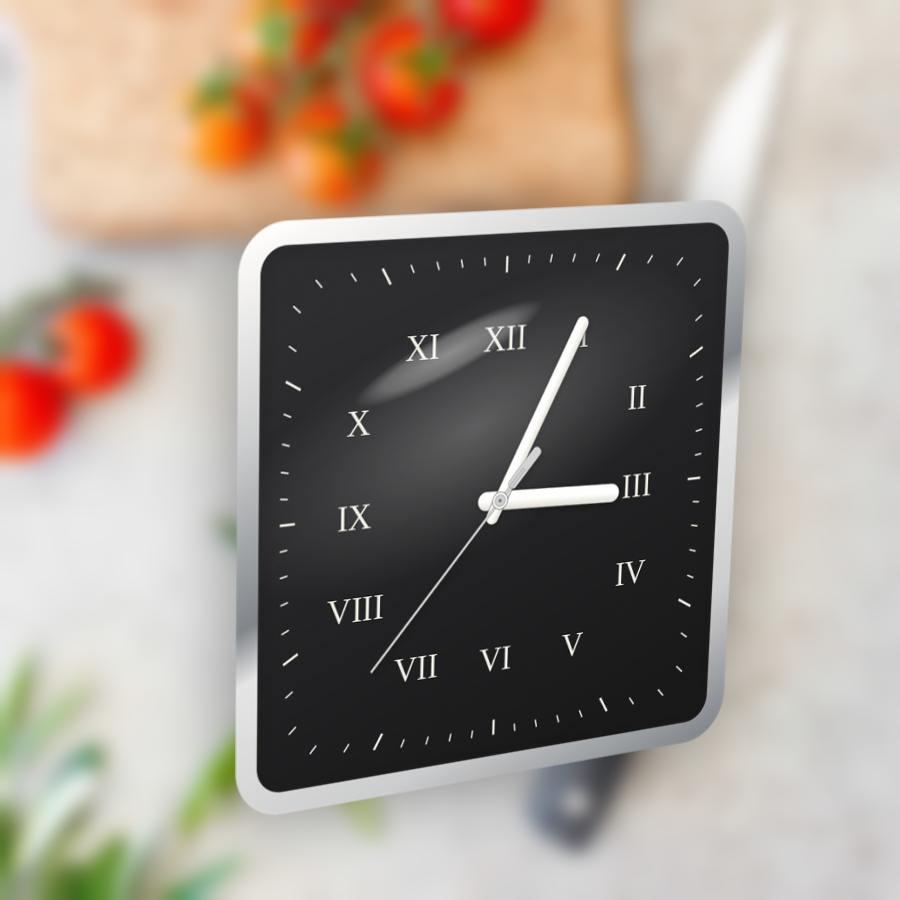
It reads 3:04:37
